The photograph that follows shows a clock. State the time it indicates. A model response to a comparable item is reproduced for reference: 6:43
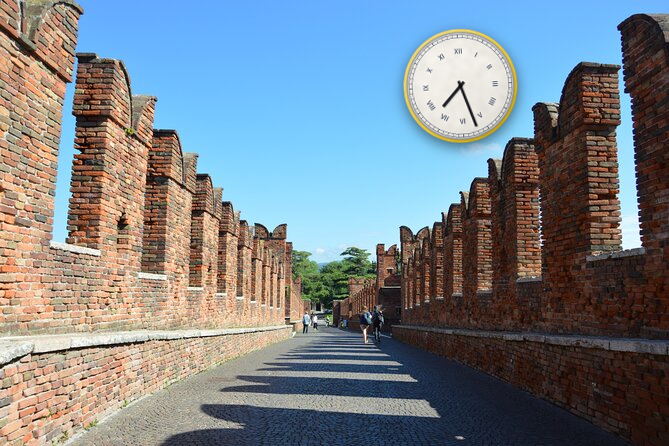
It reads 7:27
